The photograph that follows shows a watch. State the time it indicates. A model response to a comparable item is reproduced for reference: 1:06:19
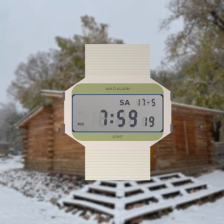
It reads 7:59:19
